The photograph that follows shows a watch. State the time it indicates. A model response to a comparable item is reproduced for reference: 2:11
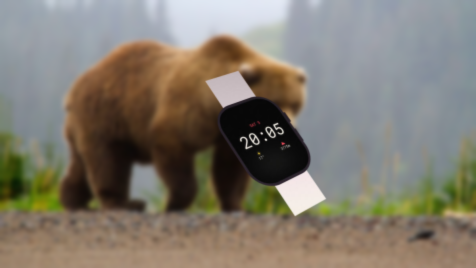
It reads 20:05
